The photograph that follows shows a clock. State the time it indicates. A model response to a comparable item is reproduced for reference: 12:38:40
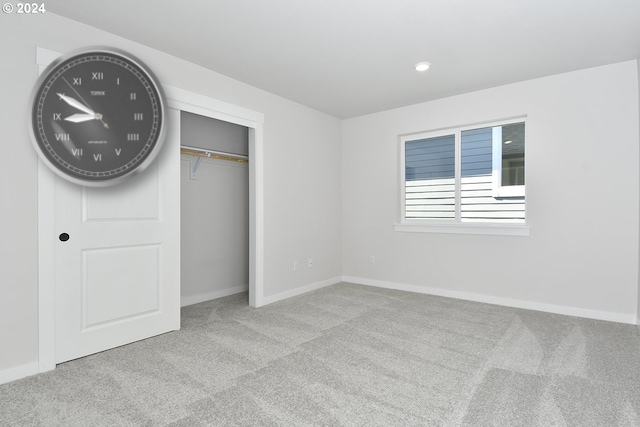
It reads 8:49:53
